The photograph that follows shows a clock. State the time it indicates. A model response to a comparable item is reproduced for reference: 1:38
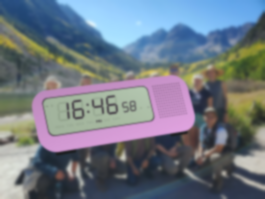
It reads 16:46
